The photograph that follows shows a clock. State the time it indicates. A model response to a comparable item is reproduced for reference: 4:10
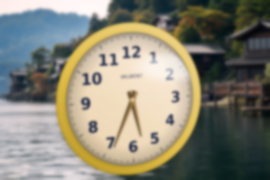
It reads 5:34
